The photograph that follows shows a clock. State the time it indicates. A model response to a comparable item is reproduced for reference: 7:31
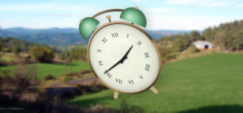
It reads 1:41
